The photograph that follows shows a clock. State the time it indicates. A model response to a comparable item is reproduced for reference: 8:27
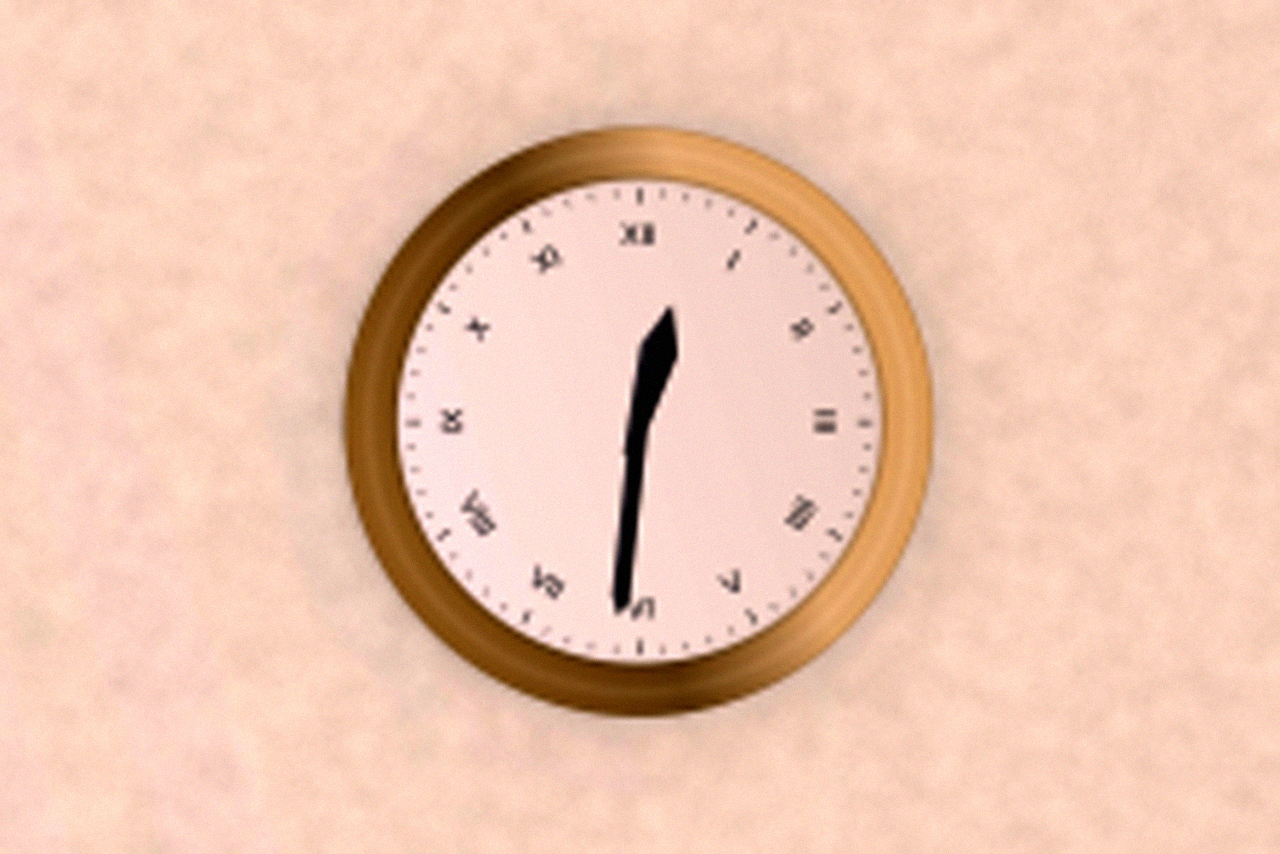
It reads 12:31
